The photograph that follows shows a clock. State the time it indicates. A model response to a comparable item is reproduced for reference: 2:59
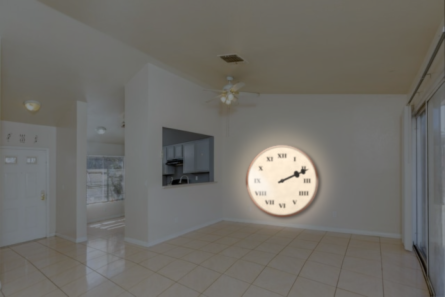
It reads 2:11
